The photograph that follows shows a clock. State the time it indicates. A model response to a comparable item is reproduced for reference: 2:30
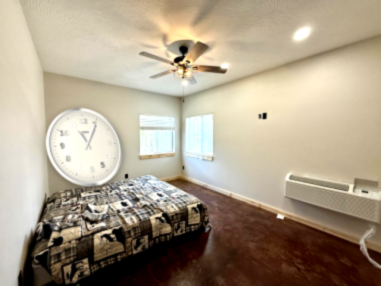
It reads 11:05
